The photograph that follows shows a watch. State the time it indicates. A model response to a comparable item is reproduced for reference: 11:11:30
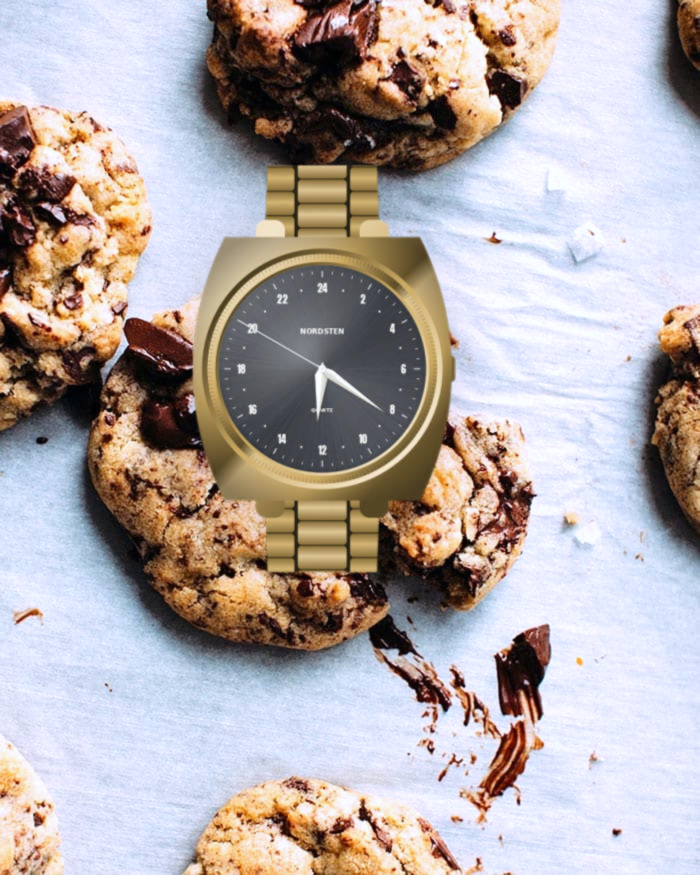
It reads 12:20:50
